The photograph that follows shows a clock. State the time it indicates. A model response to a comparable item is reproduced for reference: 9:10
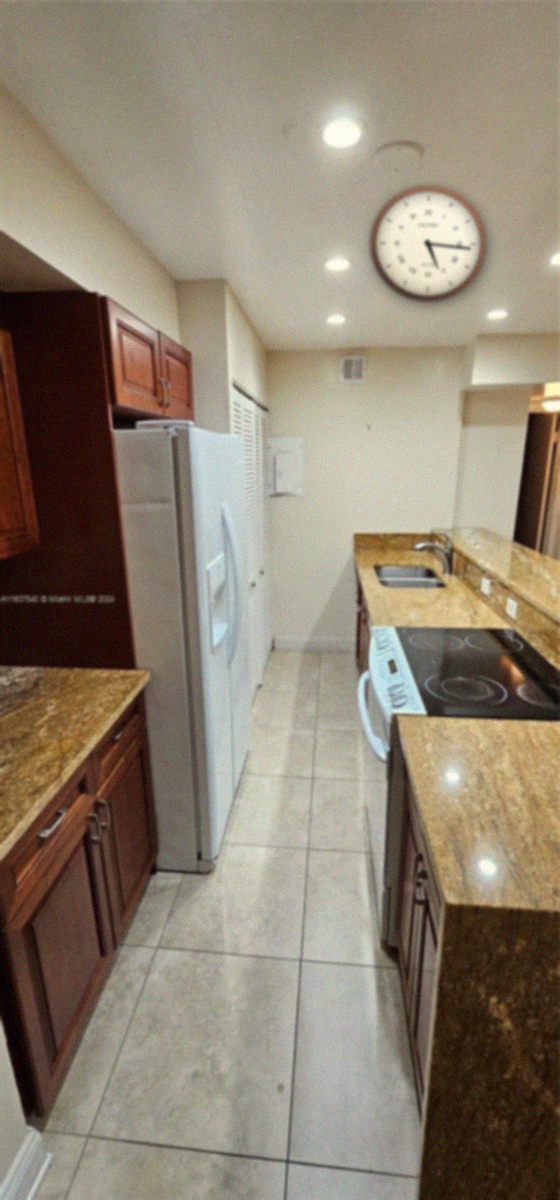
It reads 5:16
